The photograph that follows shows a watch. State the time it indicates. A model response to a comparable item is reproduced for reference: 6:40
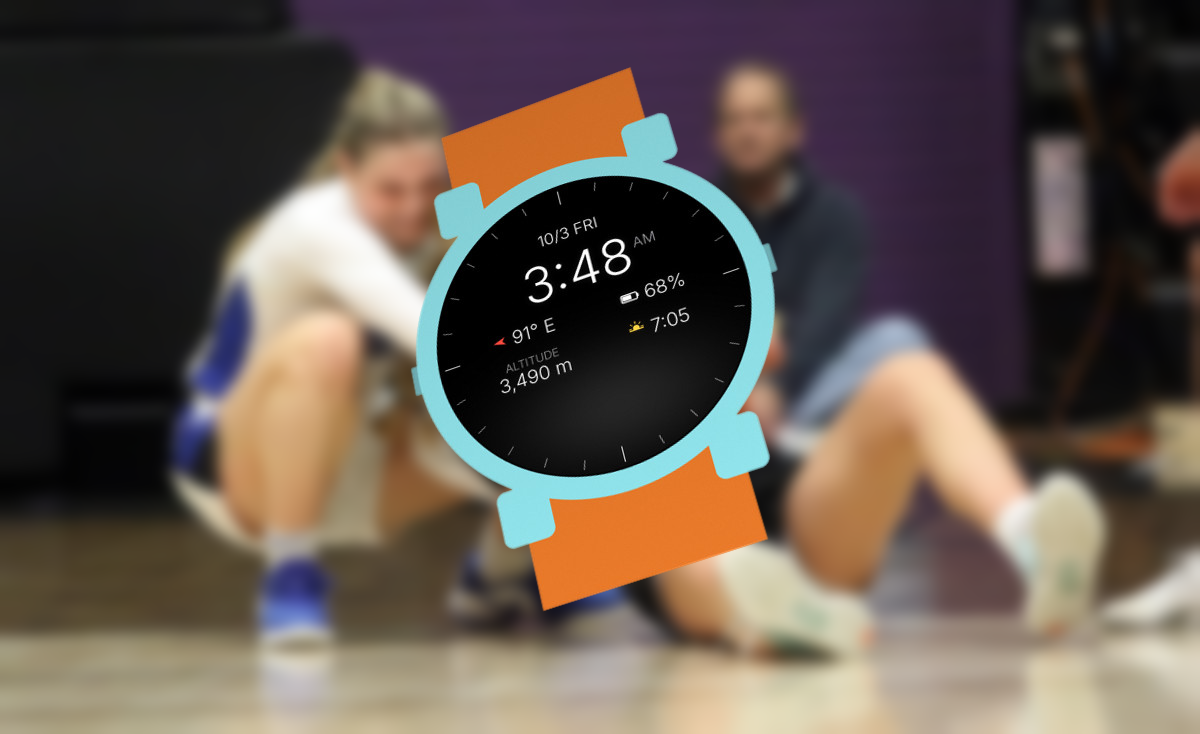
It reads 3:48
